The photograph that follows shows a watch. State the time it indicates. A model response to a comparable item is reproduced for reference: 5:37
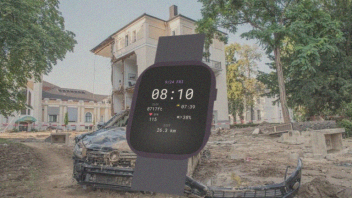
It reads 8:10
